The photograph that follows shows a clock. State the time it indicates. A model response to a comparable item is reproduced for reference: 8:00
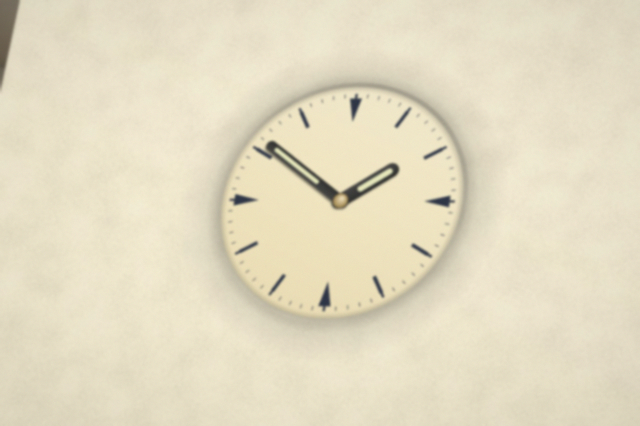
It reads 1:51
